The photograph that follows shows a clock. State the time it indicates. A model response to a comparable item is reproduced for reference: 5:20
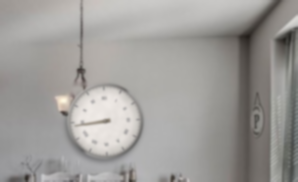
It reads 8:44
